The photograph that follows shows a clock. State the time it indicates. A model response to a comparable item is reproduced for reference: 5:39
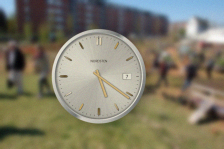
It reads 5:21
